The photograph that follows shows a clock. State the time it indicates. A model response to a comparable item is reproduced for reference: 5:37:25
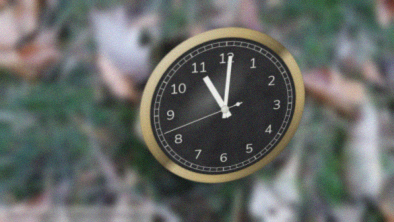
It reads 11:00:42
